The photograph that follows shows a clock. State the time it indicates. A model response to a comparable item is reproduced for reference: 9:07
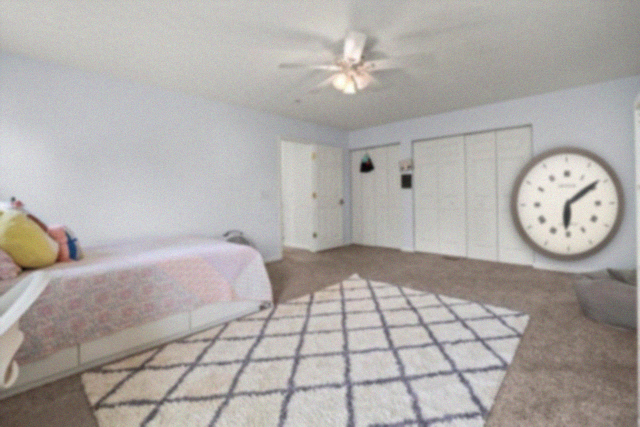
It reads 6:09
